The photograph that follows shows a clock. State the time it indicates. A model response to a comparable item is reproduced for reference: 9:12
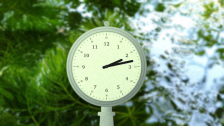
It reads 2:13
